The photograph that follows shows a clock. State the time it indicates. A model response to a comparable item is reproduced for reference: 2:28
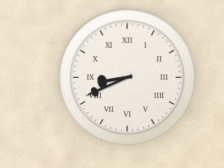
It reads 8:41
